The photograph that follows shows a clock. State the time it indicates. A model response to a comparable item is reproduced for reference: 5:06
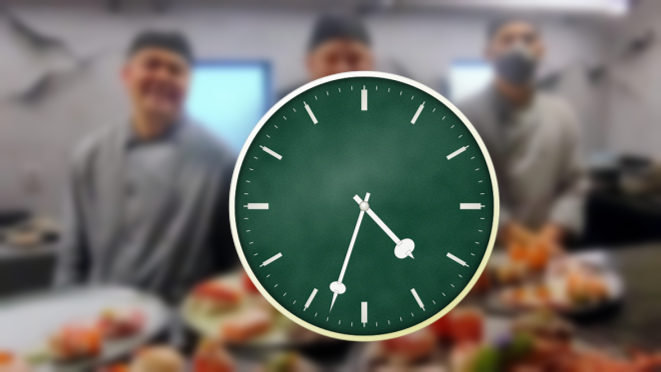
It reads 4:33
